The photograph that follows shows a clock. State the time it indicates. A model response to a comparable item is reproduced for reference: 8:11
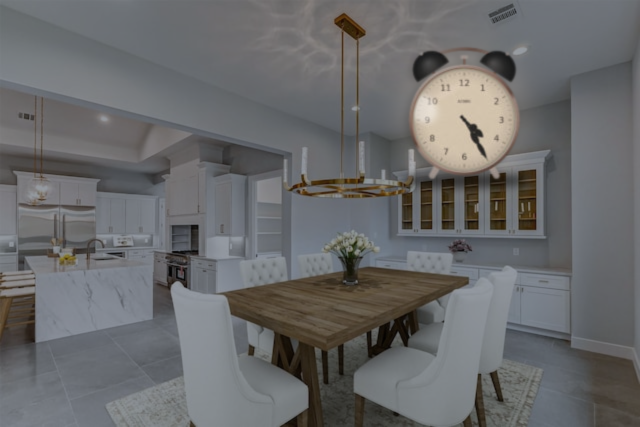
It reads 4:25
